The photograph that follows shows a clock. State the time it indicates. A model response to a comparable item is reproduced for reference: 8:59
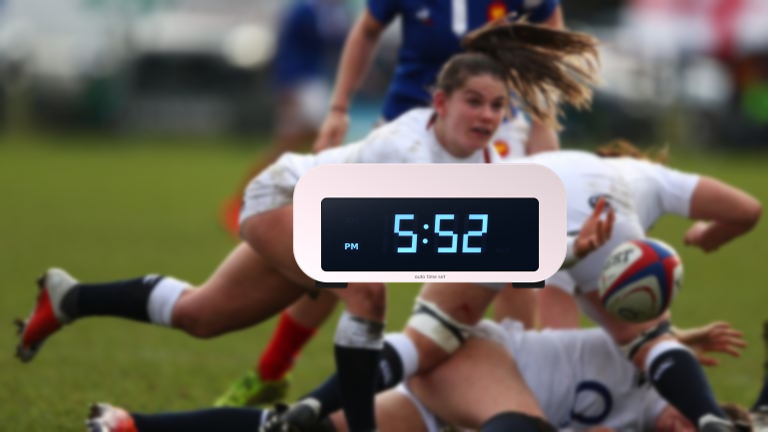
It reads 5:52
